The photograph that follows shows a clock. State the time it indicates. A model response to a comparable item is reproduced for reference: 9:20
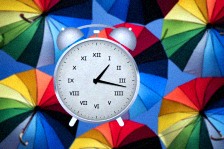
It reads 1:17
